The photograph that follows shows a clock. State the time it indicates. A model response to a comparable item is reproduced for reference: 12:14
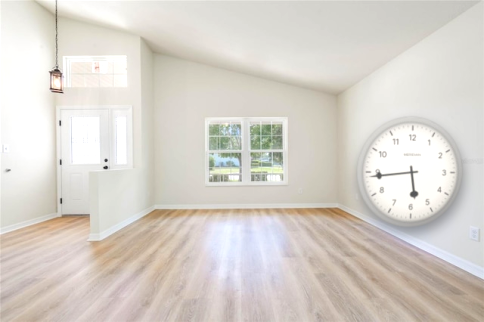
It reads 5:44
